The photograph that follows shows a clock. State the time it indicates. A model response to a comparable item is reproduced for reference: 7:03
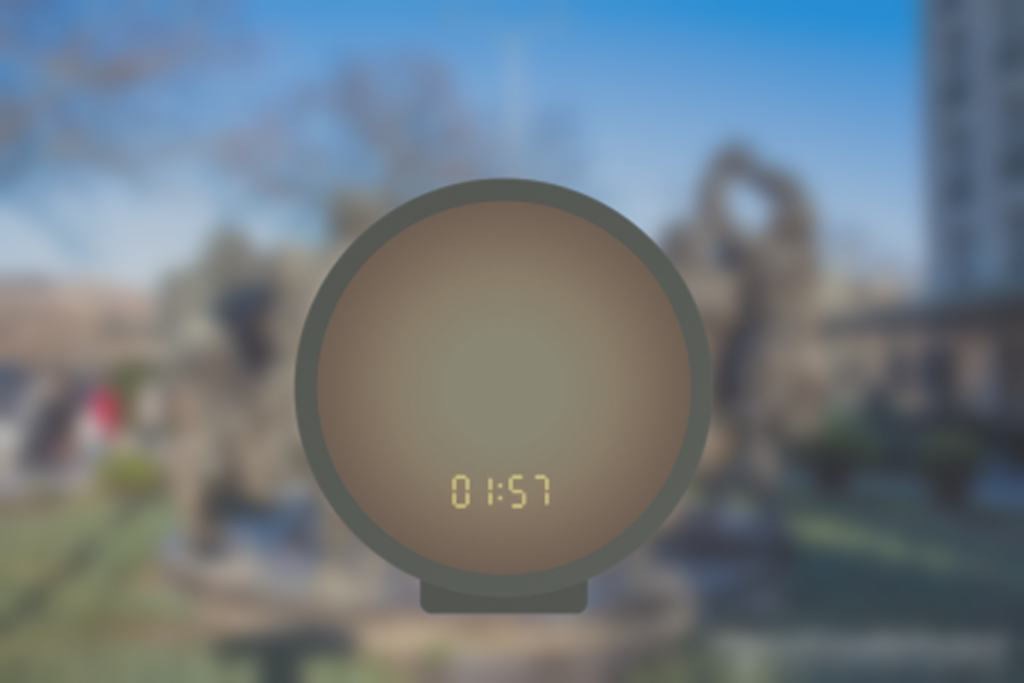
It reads 1:57
